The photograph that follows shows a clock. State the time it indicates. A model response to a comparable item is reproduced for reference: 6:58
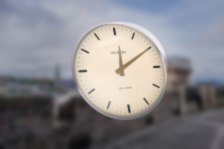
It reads 12:10
